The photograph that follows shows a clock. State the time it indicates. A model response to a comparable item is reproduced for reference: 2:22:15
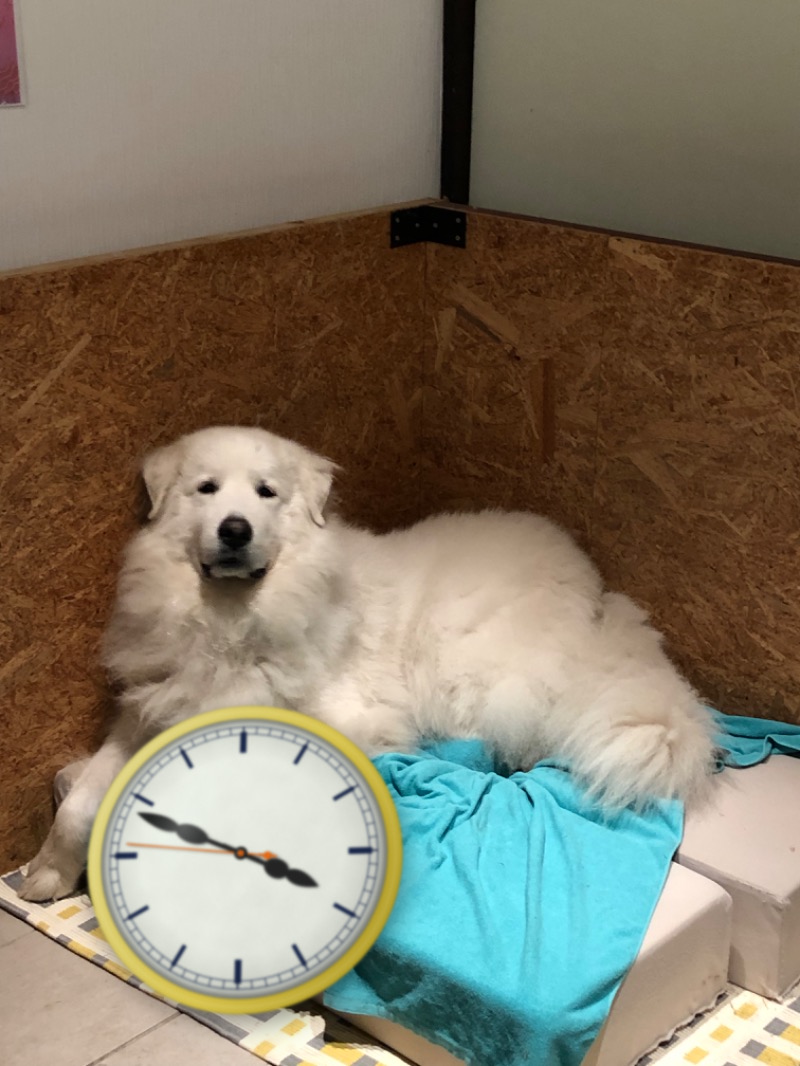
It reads 3:48:46
